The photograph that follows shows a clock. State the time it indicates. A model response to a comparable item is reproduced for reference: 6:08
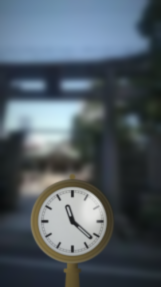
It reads 11:22
